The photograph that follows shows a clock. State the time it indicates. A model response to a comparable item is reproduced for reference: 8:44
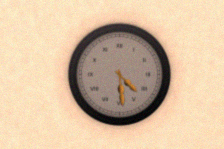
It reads 4:29
